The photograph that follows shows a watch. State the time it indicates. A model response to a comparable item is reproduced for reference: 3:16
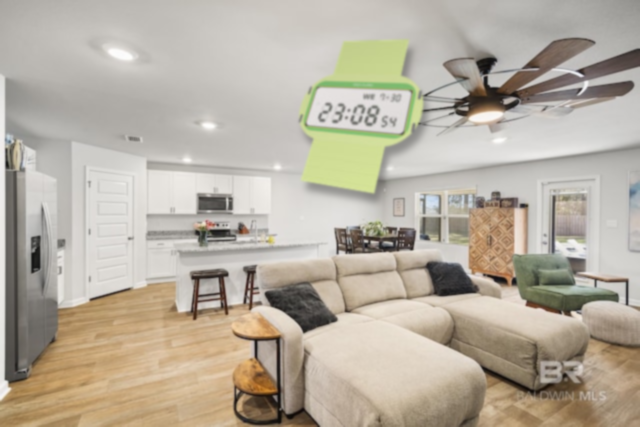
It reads 23:08
